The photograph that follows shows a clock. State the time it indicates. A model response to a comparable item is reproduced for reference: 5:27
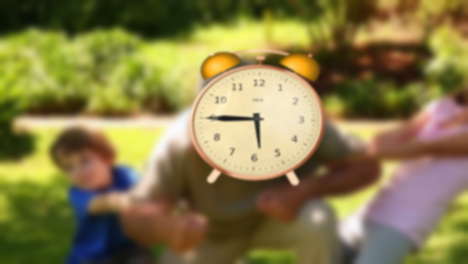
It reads 5:45
